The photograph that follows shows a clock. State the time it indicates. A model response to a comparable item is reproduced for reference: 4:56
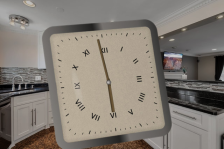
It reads 5:59
